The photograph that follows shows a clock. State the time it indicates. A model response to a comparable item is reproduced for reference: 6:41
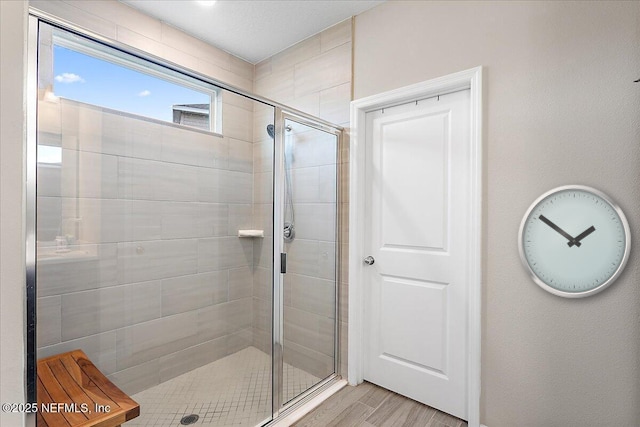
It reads 1:51
